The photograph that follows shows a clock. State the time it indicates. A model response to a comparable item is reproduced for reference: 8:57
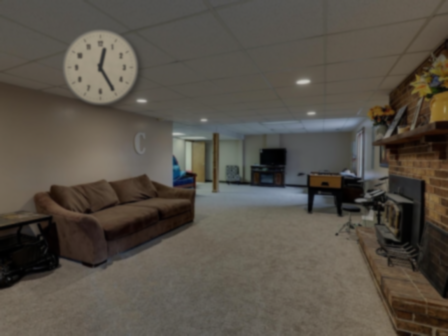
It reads 12:25
